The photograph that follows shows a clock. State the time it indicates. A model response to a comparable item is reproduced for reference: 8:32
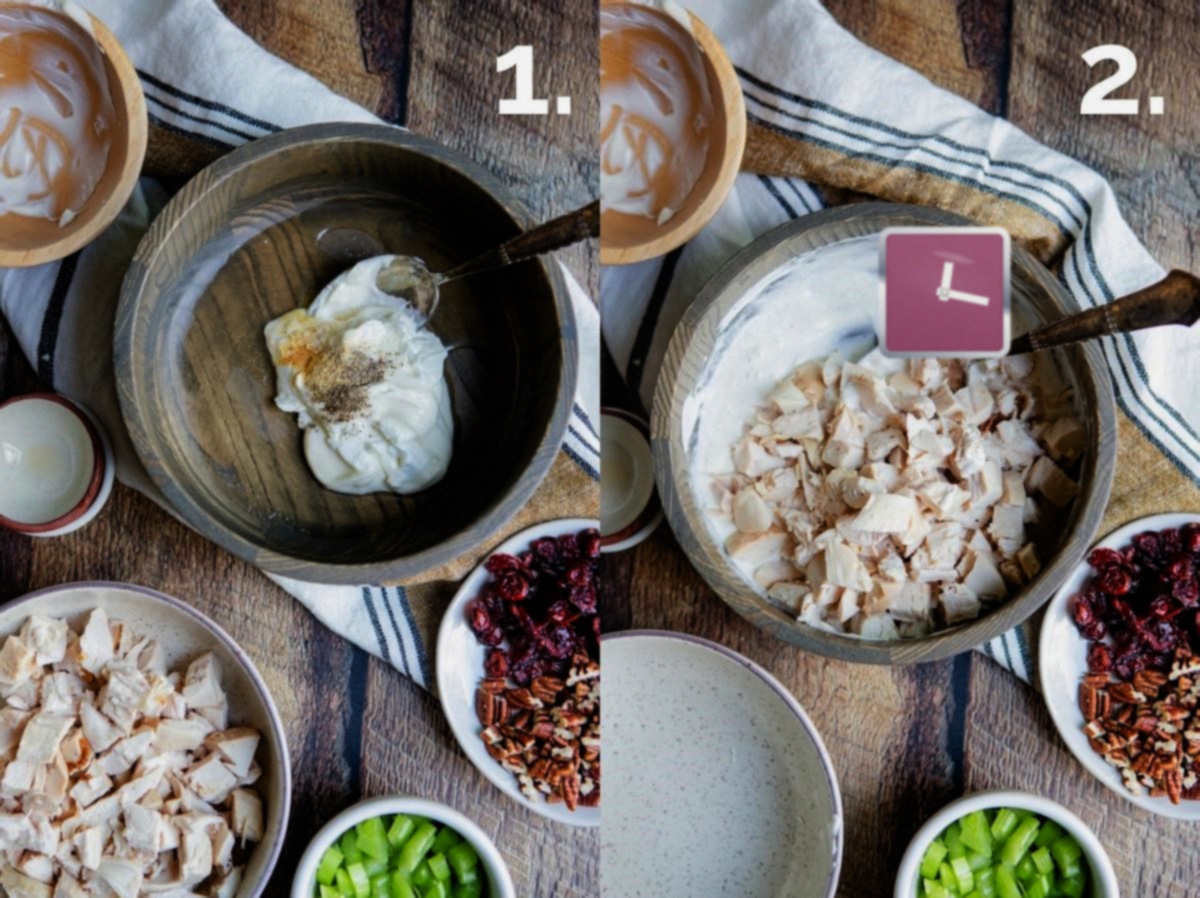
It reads 12:17
